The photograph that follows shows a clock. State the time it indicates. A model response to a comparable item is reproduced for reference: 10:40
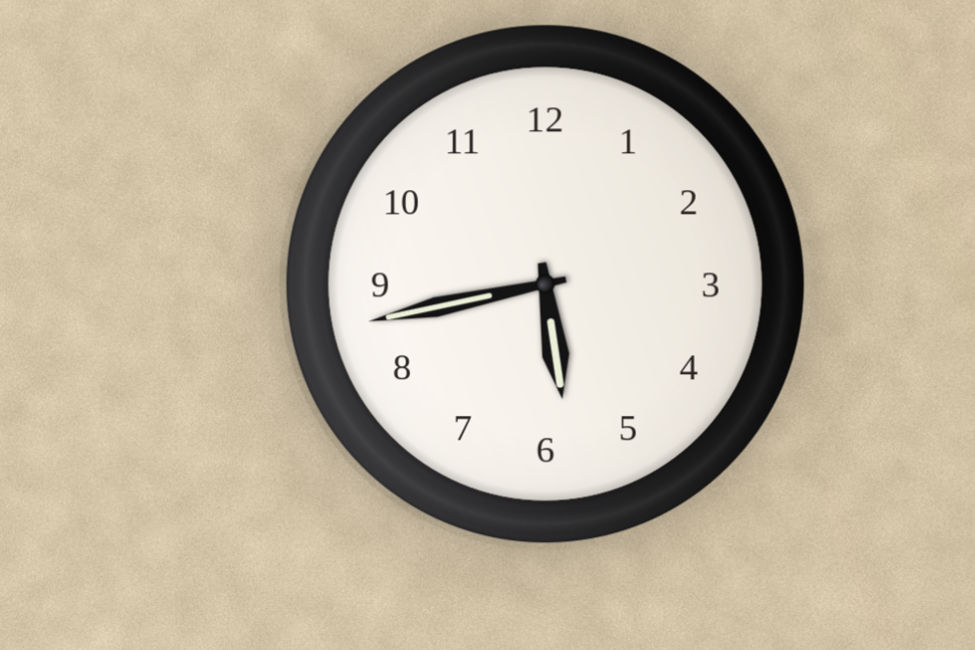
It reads 5:43
